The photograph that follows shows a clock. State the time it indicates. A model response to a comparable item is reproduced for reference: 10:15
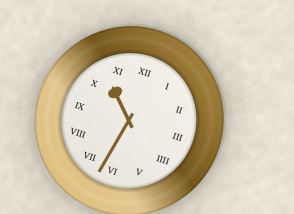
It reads 10:32
